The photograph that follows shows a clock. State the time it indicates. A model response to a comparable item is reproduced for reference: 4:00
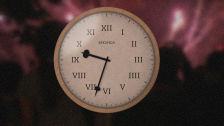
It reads 9:33
